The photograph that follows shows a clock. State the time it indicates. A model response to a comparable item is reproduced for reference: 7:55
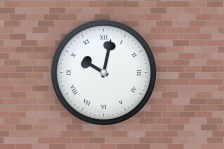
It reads 10:02
